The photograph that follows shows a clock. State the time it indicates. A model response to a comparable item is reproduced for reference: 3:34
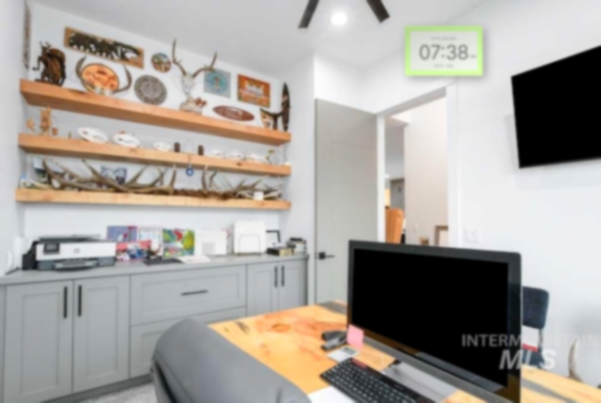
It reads 7:38
